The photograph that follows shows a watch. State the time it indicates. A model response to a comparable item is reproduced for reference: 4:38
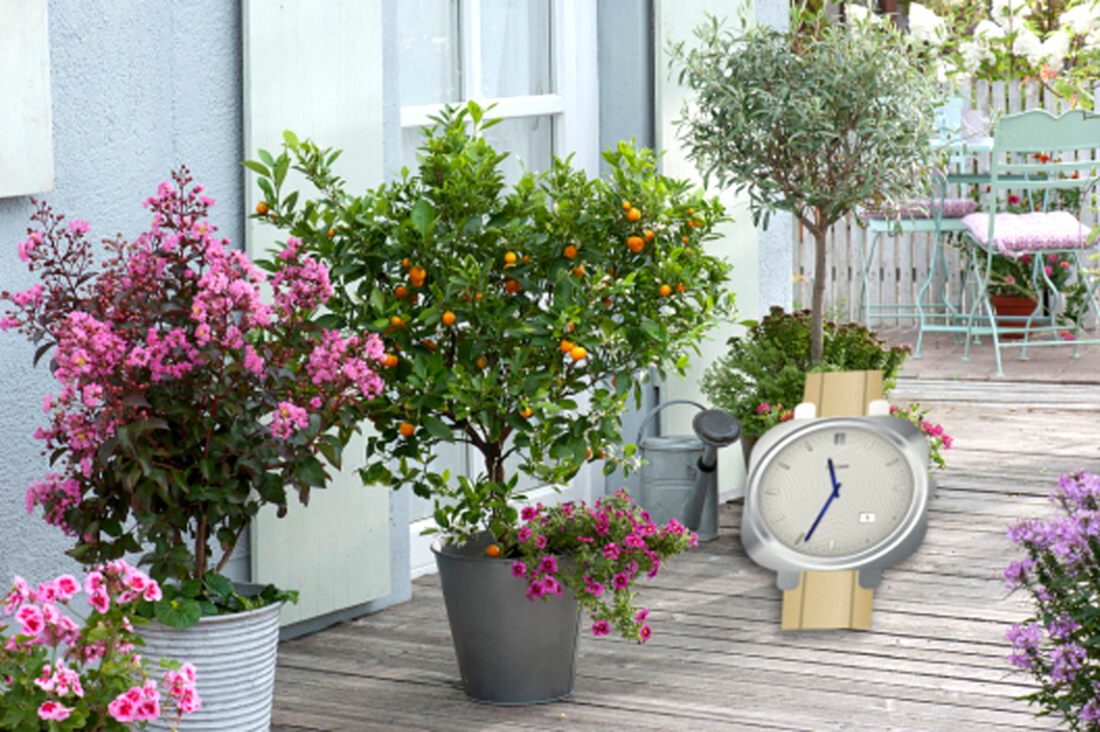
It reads 11:34
